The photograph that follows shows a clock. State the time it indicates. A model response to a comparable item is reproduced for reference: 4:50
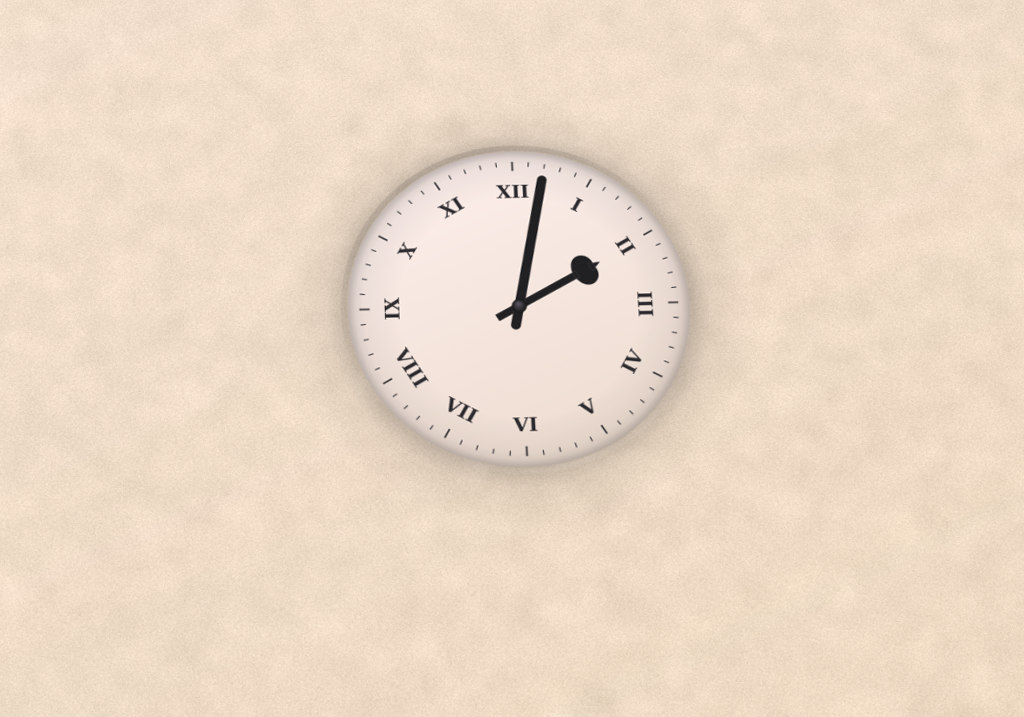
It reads 2:02
